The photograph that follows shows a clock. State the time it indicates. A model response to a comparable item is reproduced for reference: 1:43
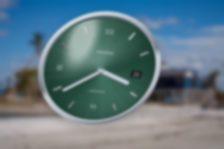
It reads 3:39
